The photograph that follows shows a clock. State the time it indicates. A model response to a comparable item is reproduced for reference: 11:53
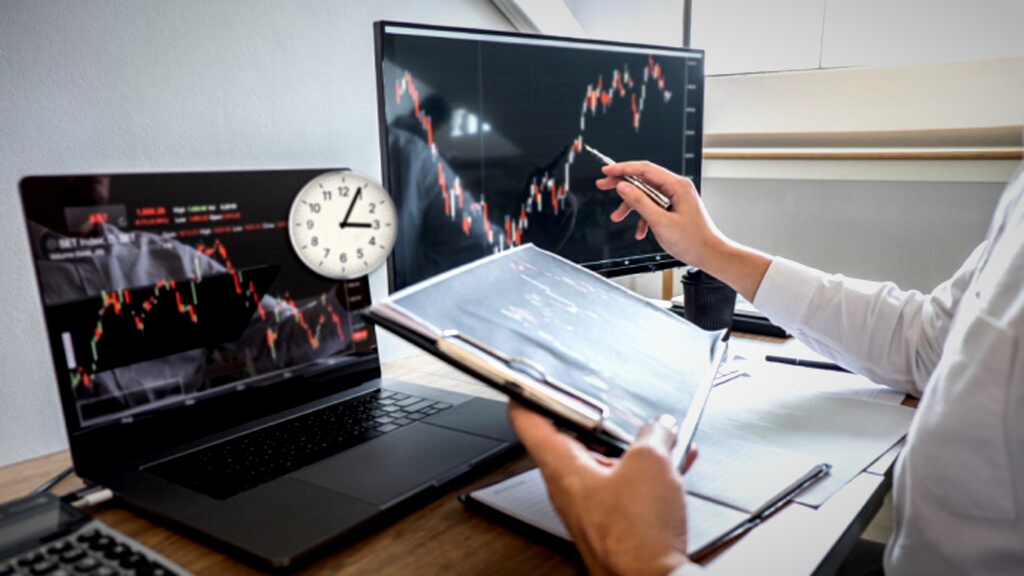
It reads 3:04
